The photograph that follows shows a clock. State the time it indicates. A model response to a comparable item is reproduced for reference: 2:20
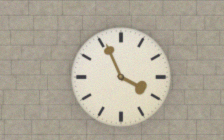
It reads 3:56
